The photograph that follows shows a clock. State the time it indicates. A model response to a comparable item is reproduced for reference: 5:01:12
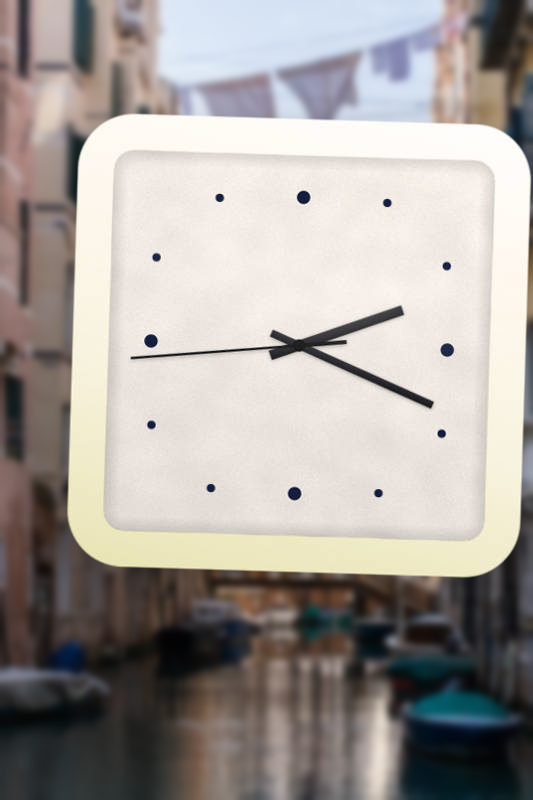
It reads 2:18:44
